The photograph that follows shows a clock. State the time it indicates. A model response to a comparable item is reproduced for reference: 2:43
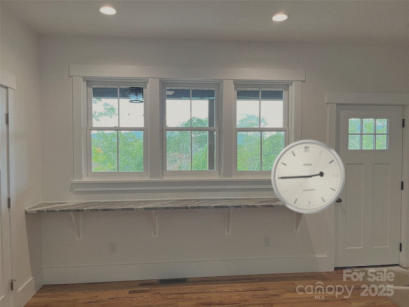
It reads 2:45
